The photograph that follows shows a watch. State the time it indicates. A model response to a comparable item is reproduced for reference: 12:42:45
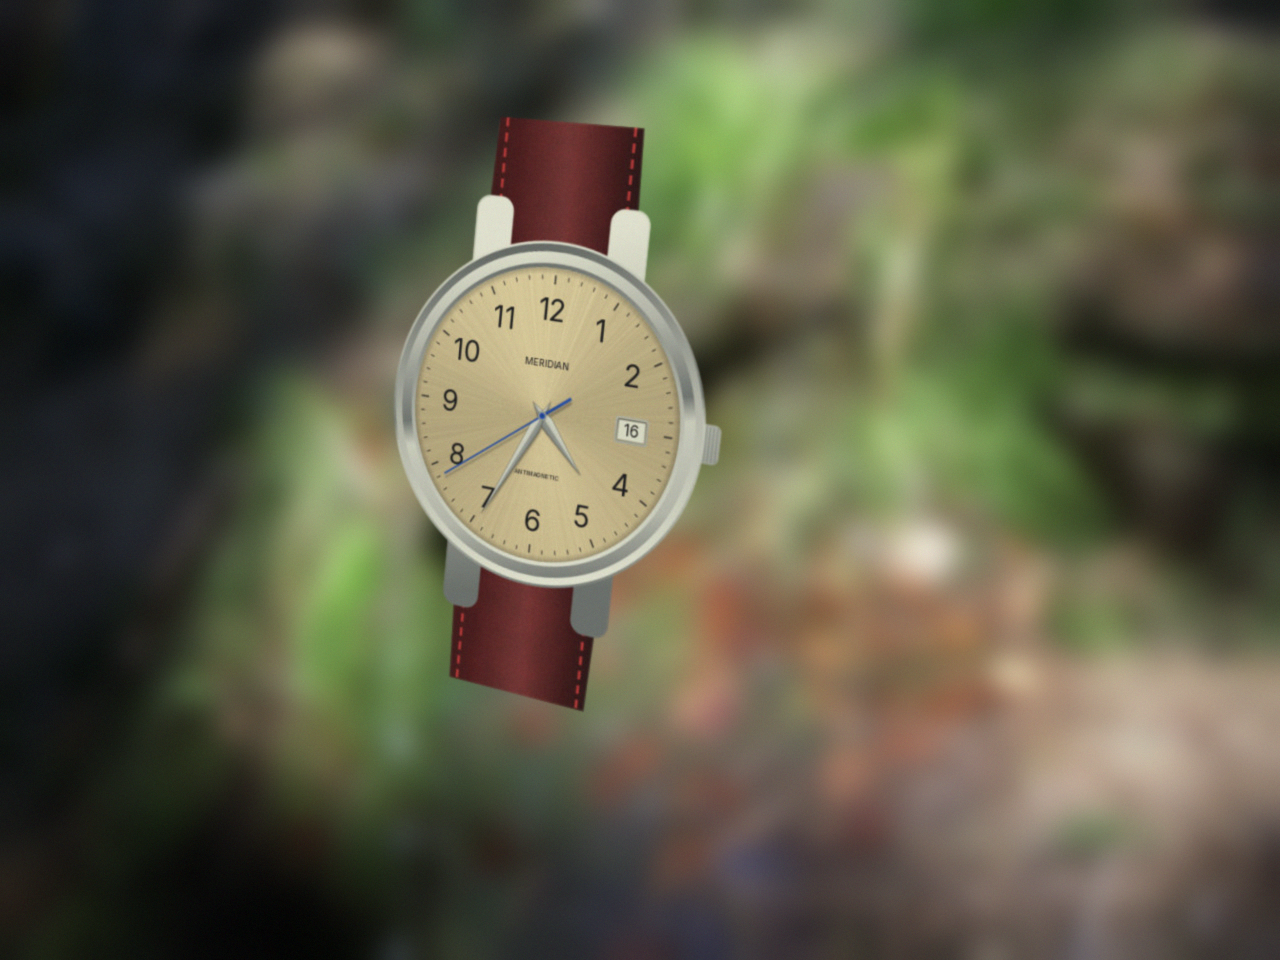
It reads 4:34:39
